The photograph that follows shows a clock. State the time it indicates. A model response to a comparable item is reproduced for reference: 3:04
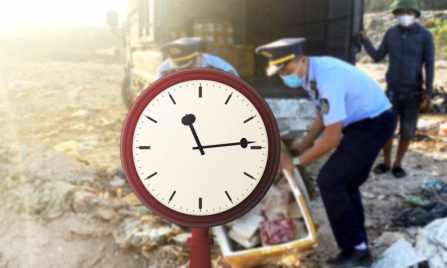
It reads 11:14
